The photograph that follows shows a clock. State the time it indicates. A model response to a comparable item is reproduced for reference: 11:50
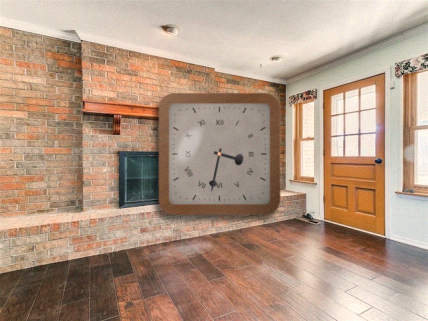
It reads 3:32
